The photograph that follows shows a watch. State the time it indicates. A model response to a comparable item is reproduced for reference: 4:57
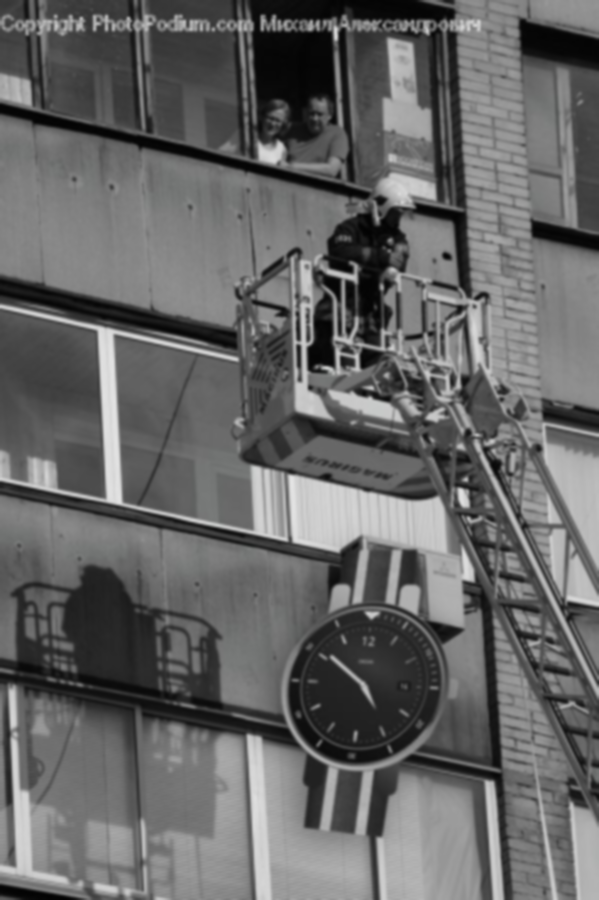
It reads 4:51
